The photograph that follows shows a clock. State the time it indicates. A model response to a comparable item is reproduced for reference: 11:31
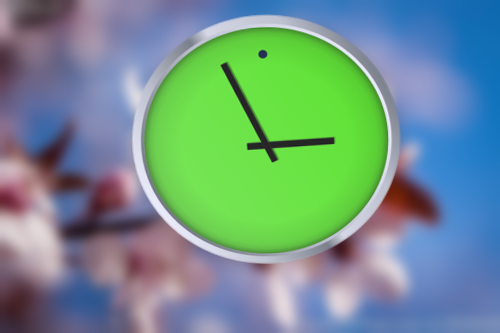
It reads 2:56
